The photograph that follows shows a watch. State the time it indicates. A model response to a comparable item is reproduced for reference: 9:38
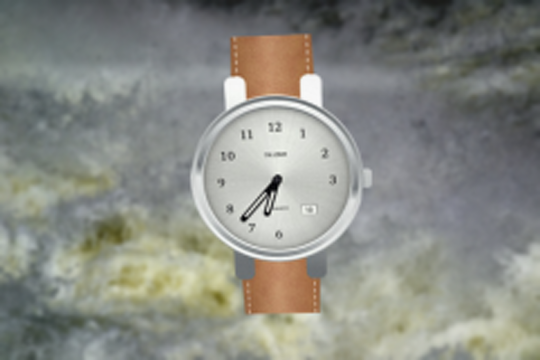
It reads 6:37
